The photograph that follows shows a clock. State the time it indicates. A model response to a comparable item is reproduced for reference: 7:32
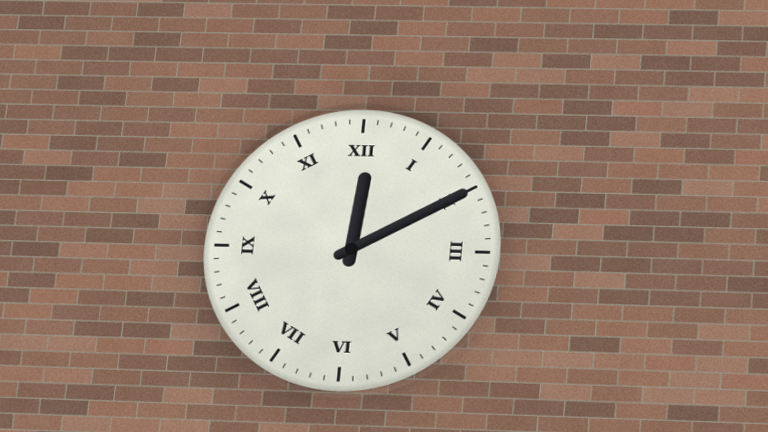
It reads 12:10
